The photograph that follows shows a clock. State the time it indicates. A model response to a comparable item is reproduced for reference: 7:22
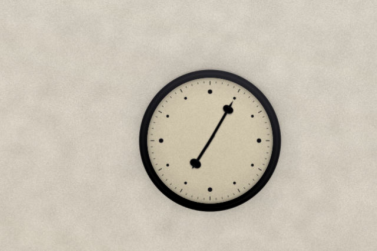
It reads 7:05
